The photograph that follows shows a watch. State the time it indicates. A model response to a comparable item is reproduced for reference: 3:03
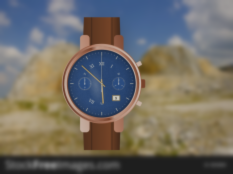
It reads 5:52
